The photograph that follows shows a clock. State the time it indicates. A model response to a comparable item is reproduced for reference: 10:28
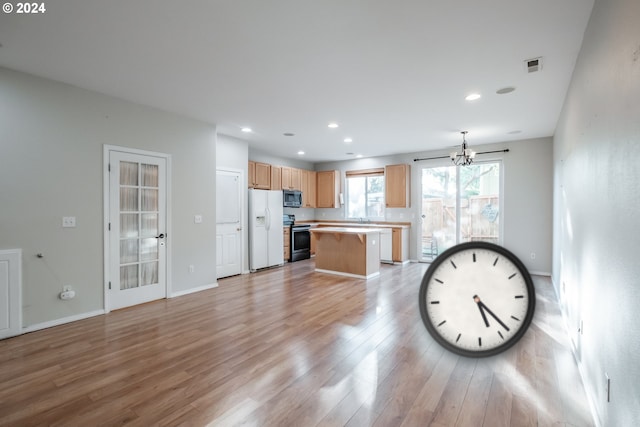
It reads 5:23
